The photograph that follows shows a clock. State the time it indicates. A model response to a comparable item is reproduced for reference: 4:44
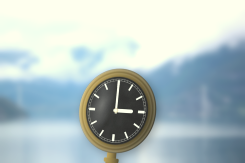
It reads 3:00
